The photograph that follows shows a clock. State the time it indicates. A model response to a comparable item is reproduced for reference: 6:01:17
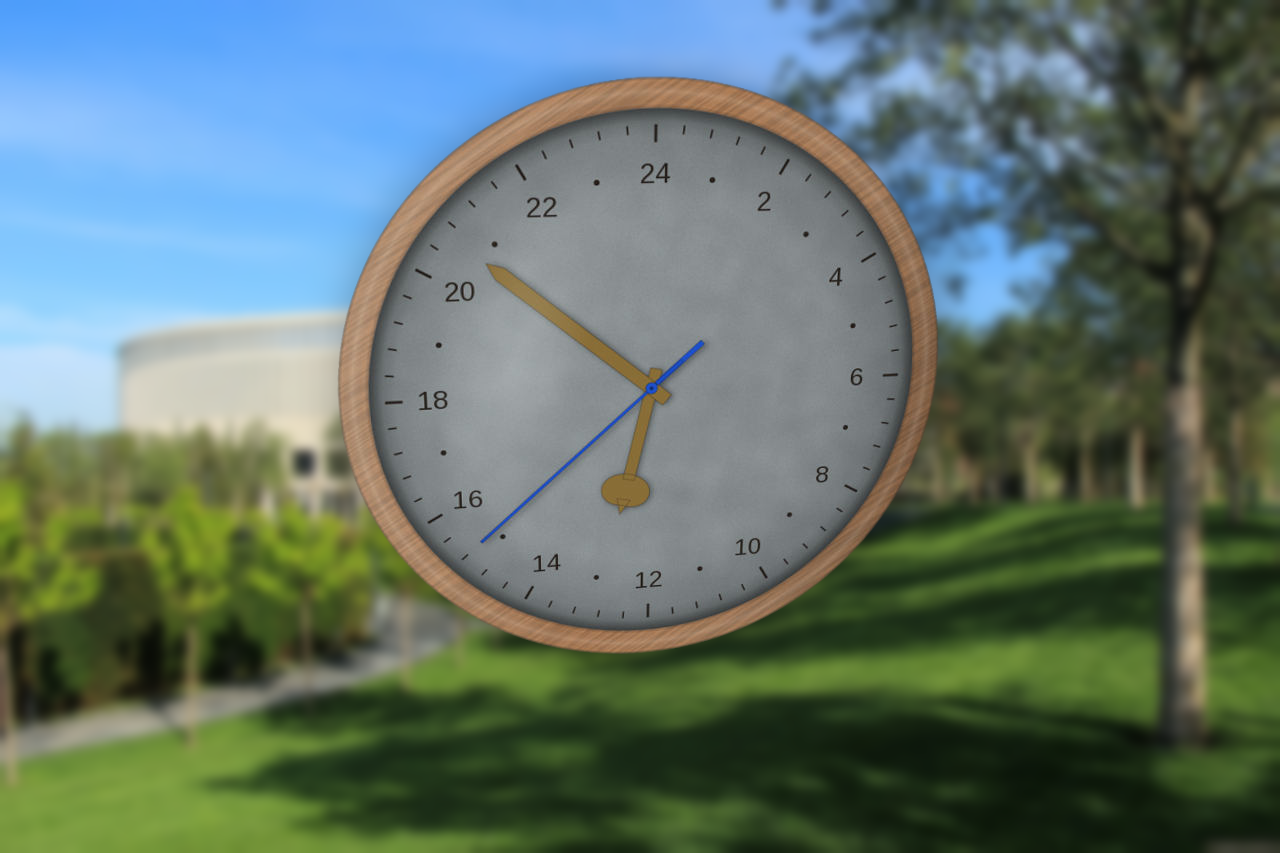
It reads 12:51:38
